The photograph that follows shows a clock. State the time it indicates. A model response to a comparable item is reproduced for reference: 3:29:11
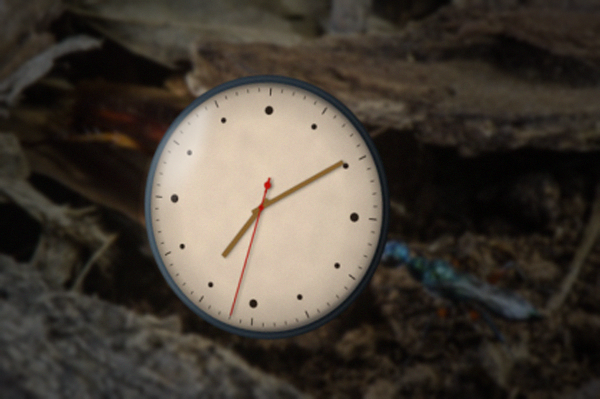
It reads 7:09:32
